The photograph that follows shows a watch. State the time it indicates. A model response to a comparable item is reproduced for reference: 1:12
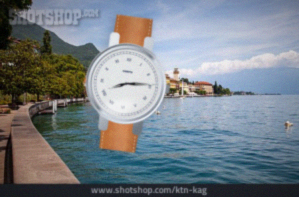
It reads 8:14
